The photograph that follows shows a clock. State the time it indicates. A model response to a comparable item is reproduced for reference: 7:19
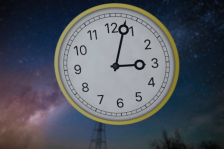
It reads 3:03
